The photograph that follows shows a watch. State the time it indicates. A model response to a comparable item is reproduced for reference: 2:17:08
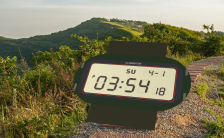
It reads 3:54:18
